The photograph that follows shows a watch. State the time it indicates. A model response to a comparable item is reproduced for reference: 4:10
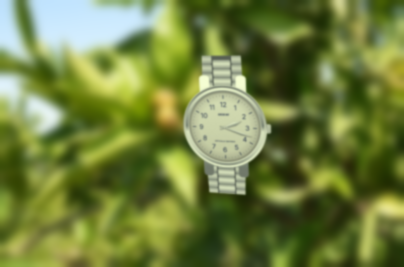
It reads 2:18
